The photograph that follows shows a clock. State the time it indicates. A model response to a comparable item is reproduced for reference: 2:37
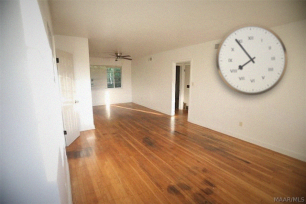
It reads 7:54
